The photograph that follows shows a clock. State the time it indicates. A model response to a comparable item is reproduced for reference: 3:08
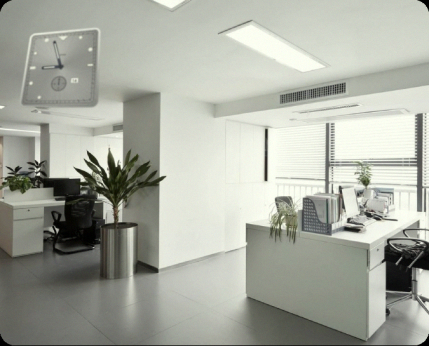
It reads 8:57
